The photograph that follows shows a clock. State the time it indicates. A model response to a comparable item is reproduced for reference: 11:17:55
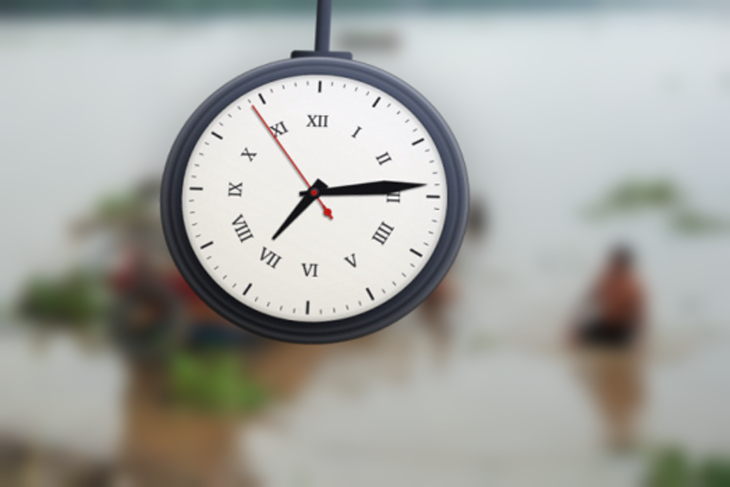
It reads 7:13:54
